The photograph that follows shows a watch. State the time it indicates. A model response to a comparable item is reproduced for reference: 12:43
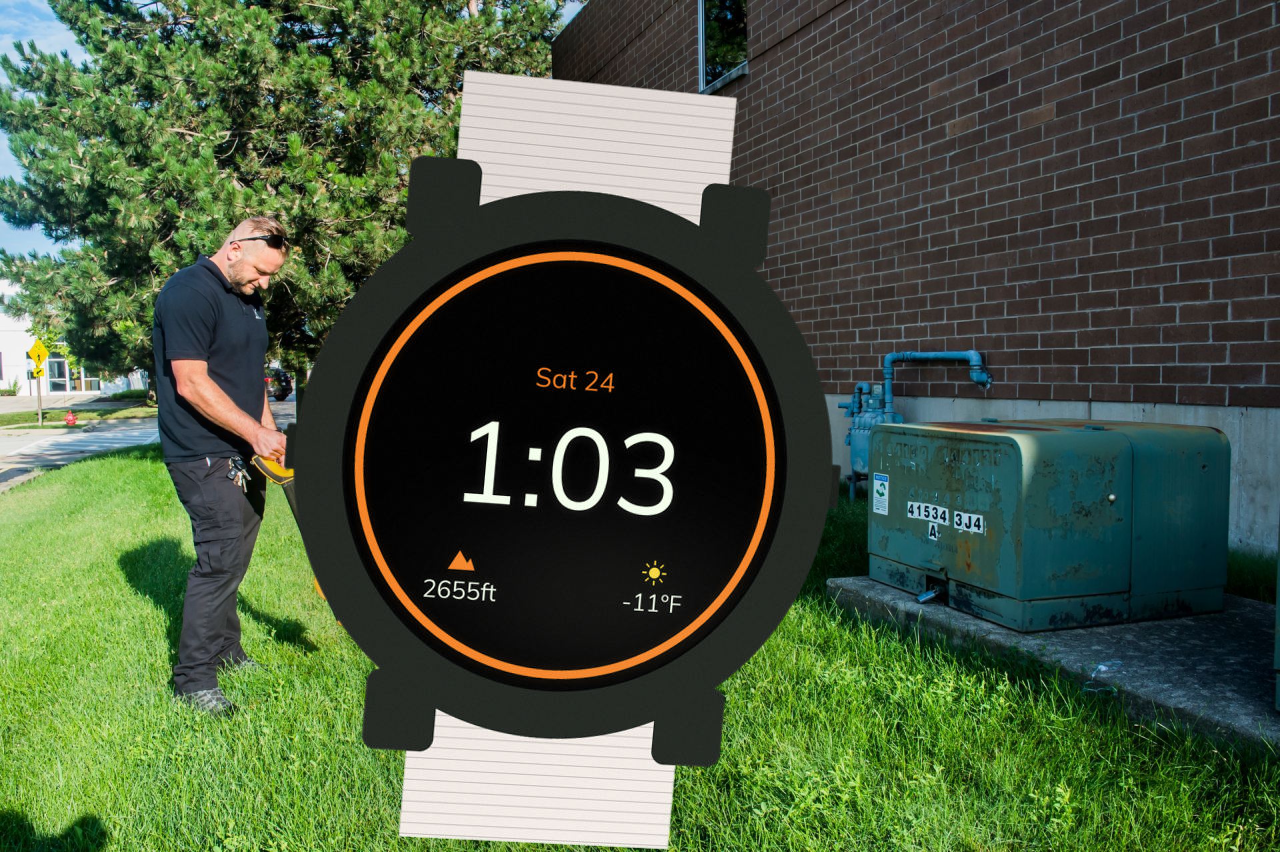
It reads 1:03
